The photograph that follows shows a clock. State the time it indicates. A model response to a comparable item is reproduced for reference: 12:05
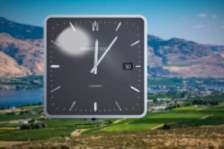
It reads 12:06
